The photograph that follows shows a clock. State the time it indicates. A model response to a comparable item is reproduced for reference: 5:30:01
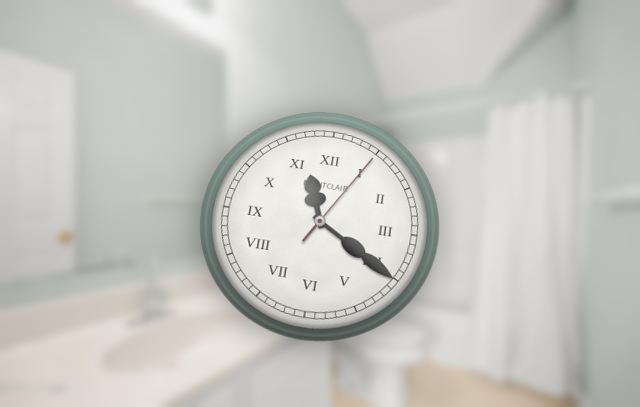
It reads 11:20:05
